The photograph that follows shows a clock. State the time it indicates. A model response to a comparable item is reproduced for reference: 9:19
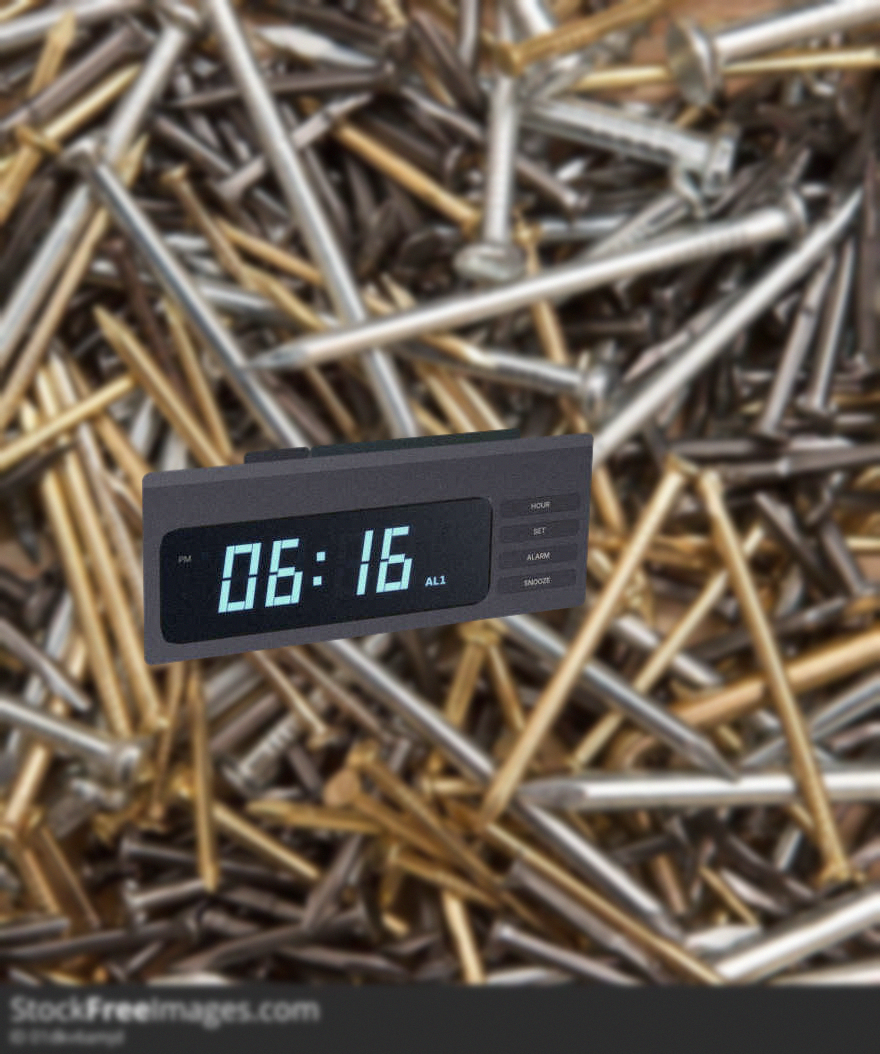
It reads 6:16
